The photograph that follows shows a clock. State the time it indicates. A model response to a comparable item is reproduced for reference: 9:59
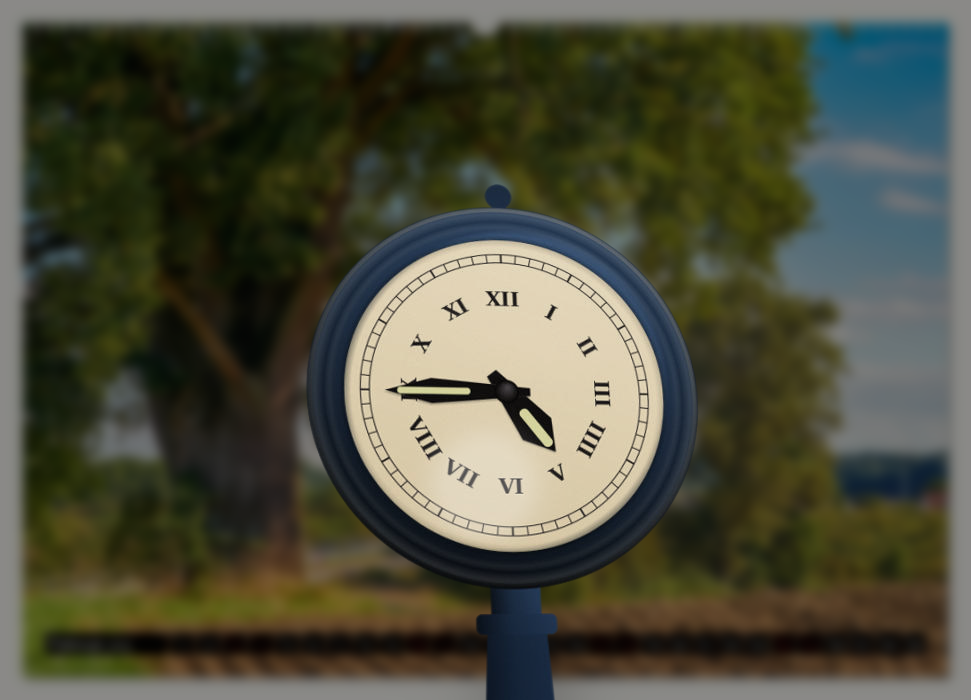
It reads 4:45
